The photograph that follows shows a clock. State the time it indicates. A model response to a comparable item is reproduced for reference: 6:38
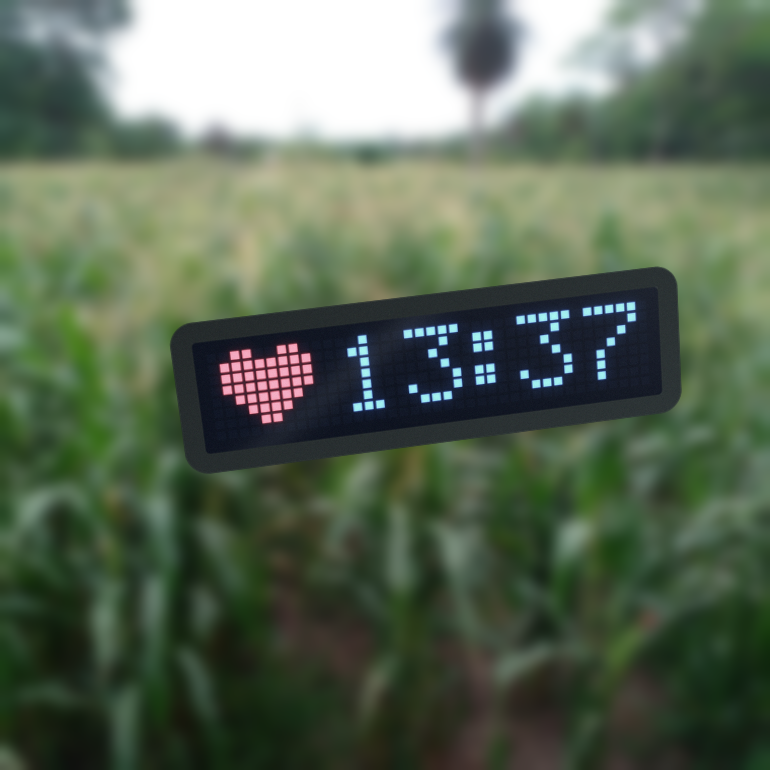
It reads 13:37
